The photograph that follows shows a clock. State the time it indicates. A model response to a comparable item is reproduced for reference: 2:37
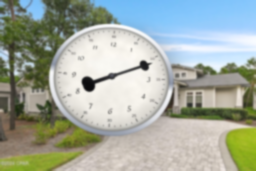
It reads 8:11
